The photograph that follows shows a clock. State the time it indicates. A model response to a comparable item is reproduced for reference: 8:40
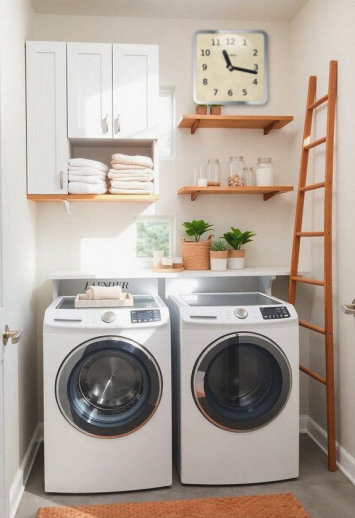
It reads 11:17
